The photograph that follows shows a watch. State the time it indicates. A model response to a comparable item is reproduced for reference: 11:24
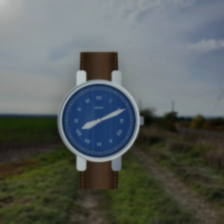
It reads 8:11
